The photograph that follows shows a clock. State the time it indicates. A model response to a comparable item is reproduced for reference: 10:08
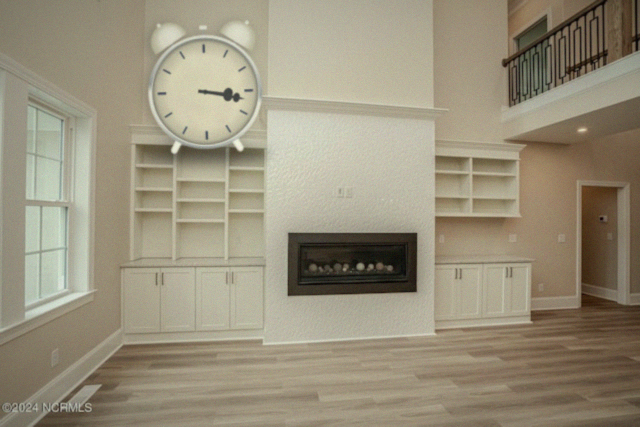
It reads 3:17
